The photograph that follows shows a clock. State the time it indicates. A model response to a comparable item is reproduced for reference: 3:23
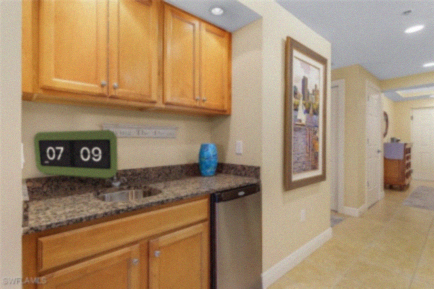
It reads 7:09
